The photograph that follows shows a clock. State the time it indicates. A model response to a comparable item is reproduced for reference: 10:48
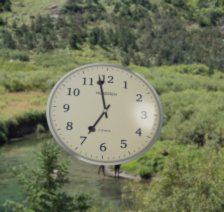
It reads 6:58
